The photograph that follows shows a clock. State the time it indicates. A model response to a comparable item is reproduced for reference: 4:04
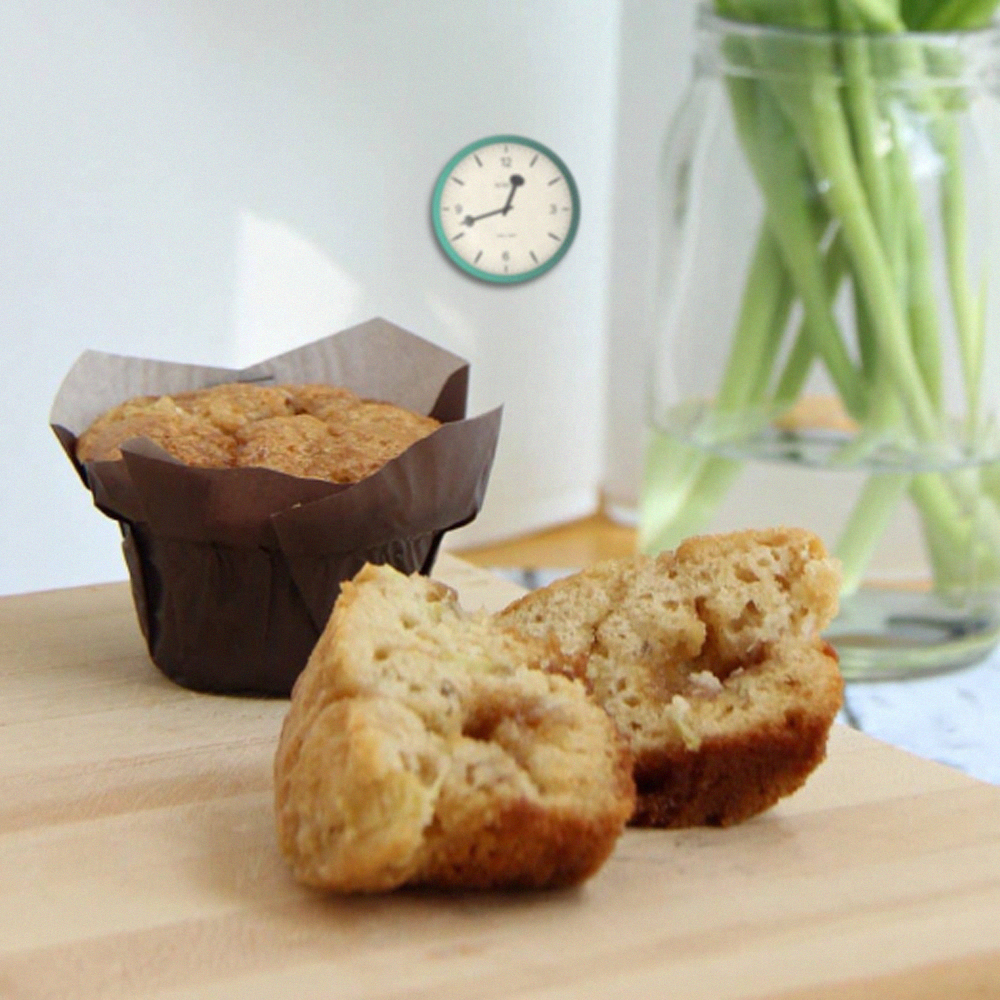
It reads 12:42
